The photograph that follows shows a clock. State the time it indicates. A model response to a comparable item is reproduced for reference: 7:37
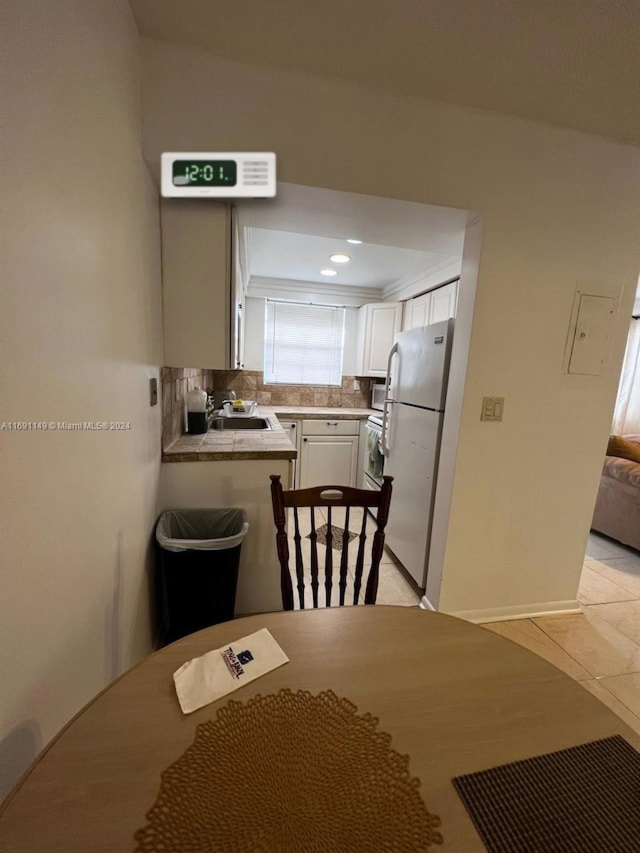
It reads 12:01
